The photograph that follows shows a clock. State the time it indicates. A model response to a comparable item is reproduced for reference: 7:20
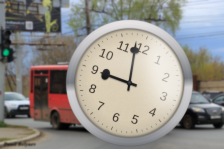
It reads 8:58
